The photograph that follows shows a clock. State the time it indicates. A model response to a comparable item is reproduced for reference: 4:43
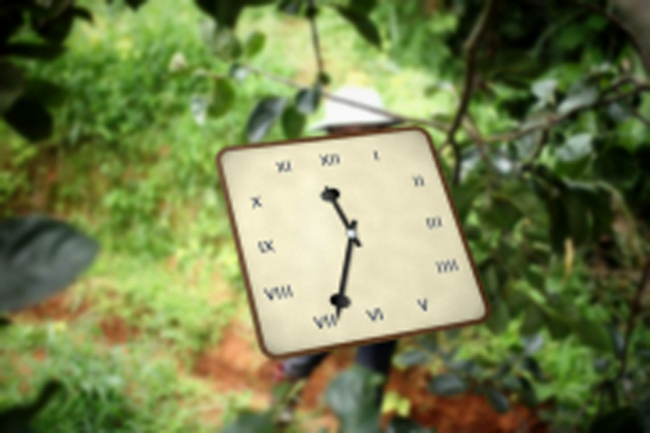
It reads 11:34
